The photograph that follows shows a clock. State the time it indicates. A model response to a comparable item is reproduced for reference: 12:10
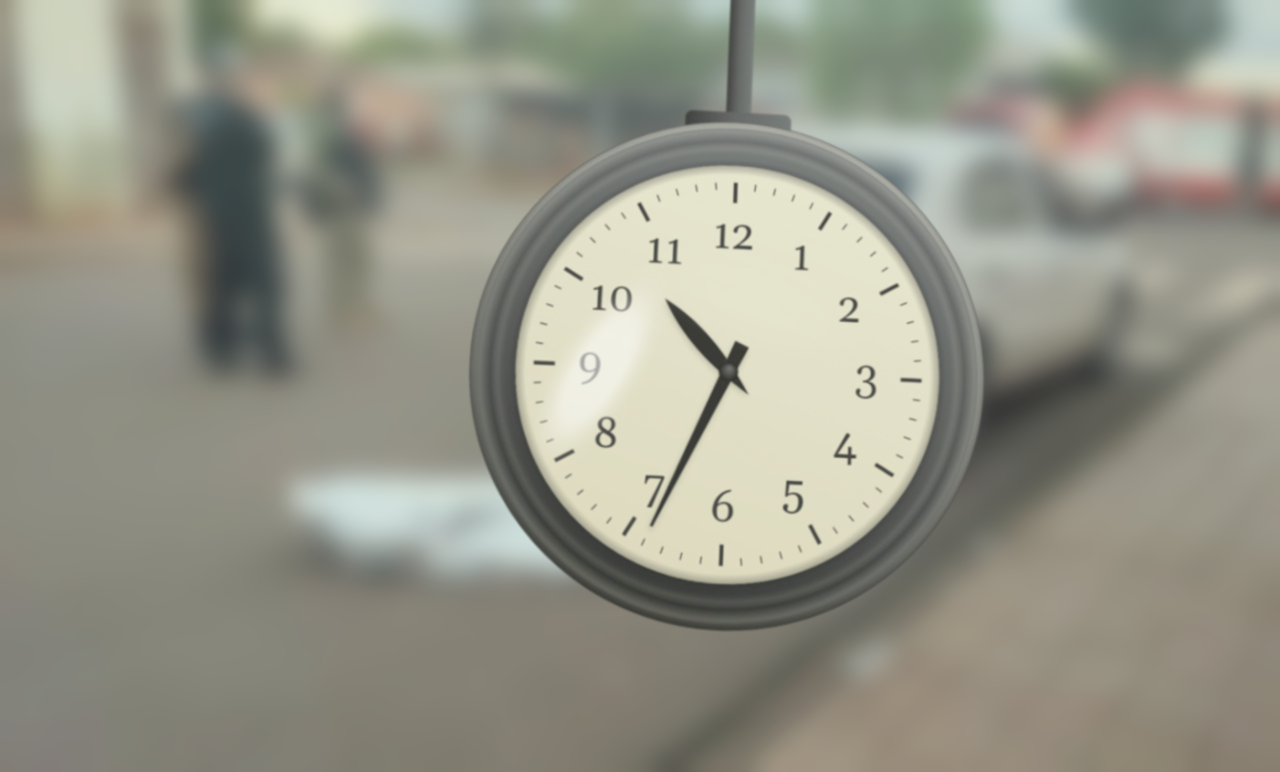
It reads 10:34
